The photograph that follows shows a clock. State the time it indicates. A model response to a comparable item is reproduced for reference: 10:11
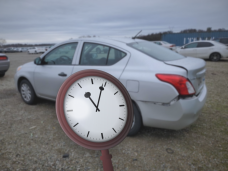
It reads 11:04
